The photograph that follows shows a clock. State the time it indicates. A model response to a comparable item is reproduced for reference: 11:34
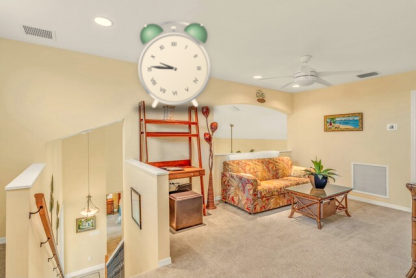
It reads 9:46
